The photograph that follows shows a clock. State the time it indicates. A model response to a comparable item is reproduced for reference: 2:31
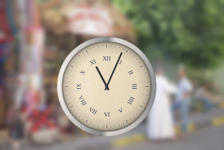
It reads 11:04
